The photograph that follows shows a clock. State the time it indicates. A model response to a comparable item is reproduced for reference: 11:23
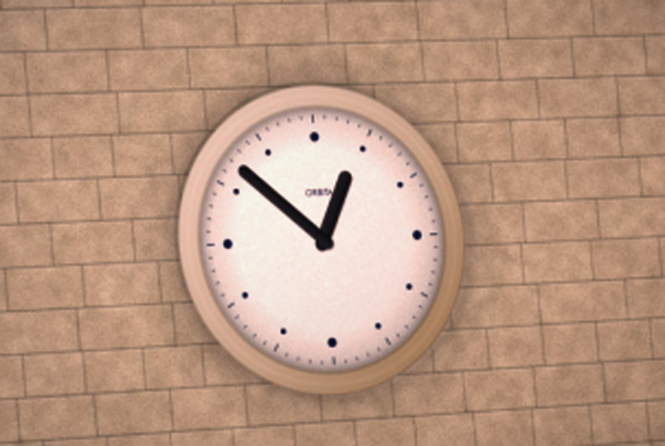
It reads 12:52
